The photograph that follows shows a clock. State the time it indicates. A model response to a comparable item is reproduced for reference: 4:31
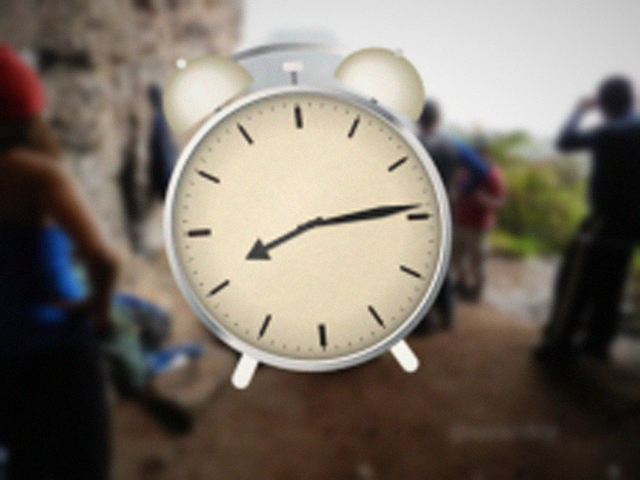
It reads 8:14
